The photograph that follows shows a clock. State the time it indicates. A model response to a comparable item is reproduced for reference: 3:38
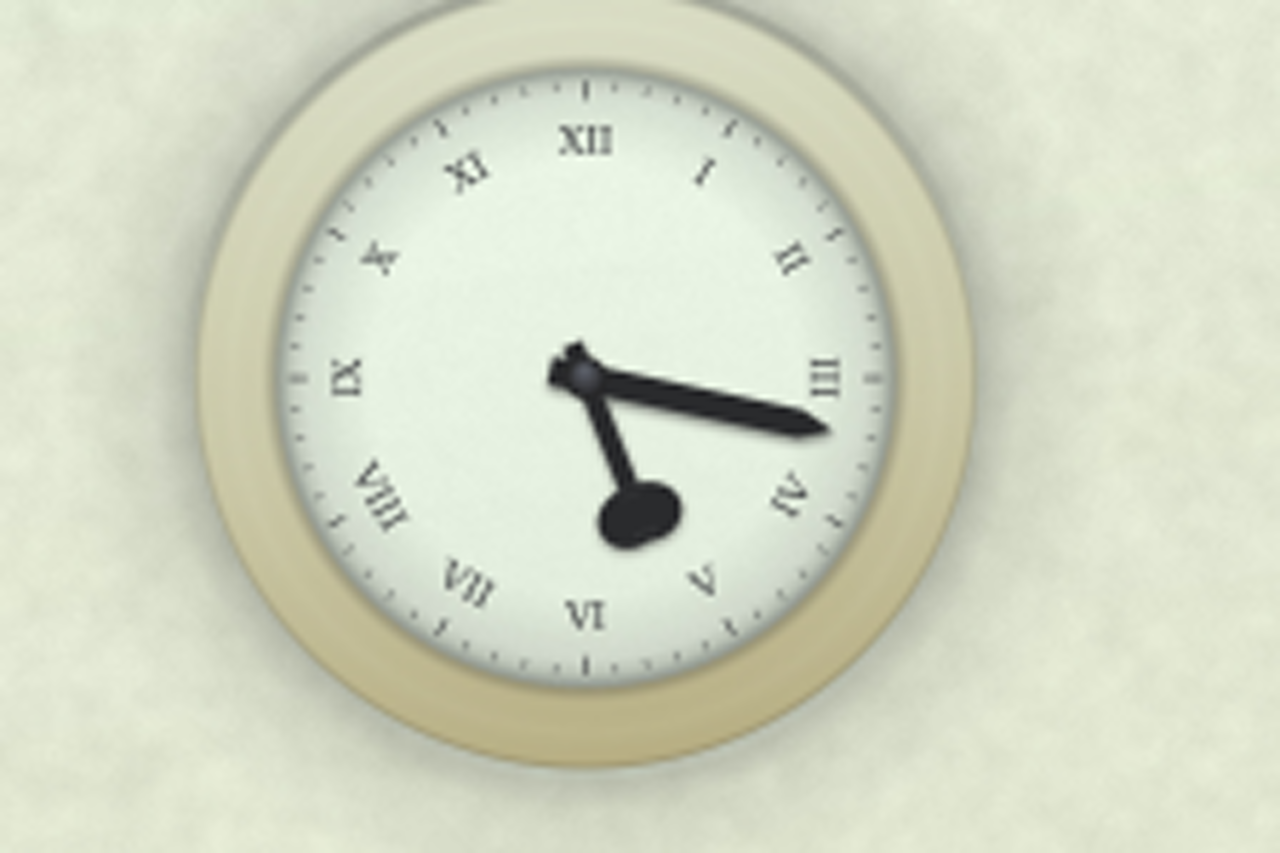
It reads 5:17
